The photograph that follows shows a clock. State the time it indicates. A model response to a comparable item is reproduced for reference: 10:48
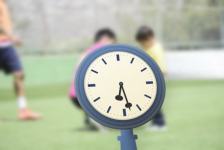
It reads 6:28
